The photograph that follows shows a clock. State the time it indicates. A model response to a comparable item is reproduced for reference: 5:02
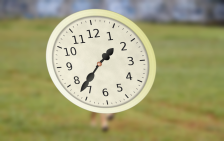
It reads 1:37
